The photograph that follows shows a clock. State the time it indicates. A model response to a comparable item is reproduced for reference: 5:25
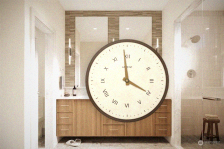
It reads 3:59
